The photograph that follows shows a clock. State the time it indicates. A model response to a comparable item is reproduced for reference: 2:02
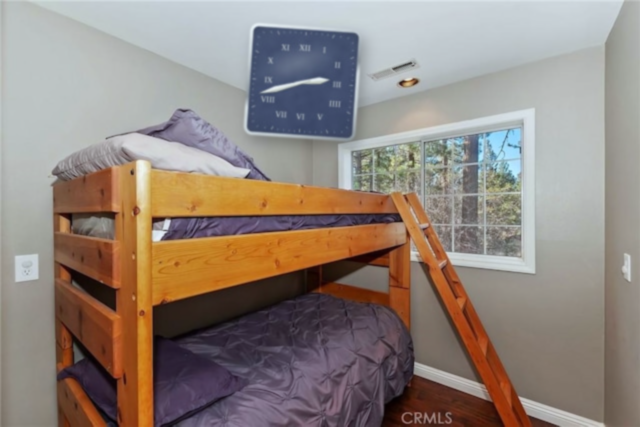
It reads 2:42
